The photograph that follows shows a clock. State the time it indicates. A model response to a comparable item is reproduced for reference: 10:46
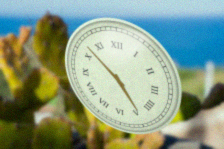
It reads 4:52
